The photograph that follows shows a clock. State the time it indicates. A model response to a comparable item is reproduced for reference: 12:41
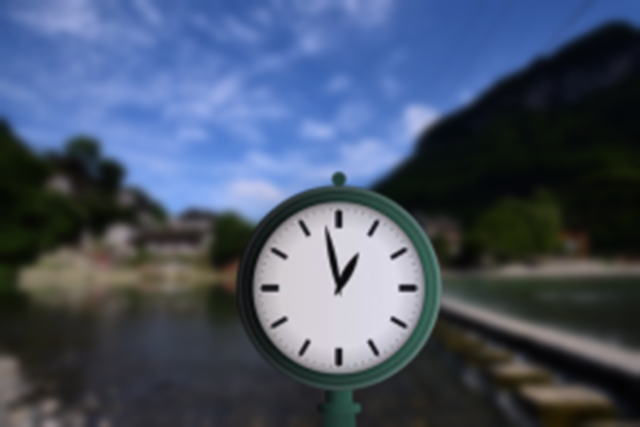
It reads 12:58
